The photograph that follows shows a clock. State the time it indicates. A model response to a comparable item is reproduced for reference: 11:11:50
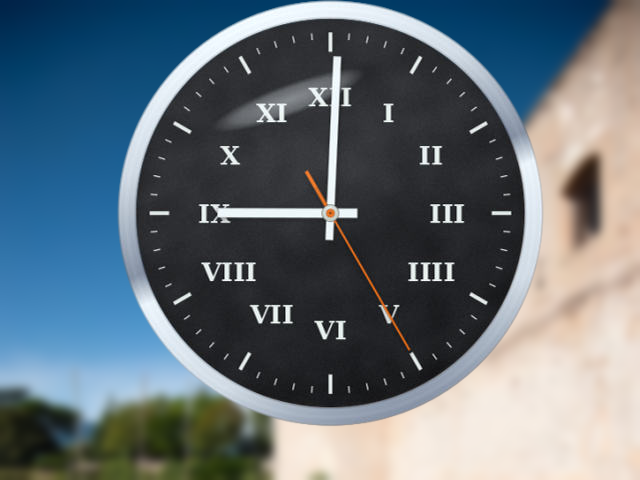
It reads 9:00:25
